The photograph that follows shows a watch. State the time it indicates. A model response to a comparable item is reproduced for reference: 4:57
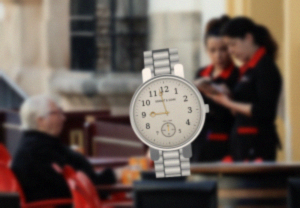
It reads 8:58
